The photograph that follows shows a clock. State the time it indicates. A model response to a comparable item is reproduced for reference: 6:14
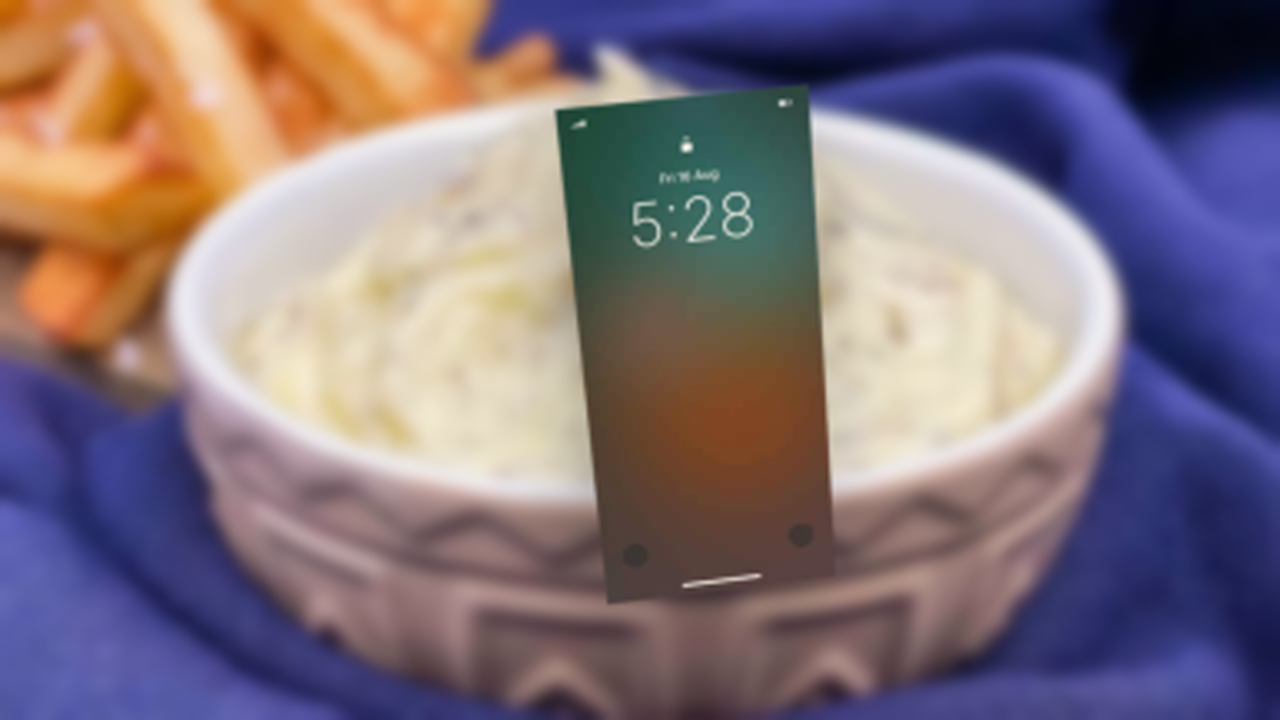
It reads 5:28
